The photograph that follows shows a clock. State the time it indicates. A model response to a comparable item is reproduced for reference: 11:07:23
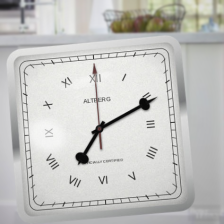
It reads 7:11:00
